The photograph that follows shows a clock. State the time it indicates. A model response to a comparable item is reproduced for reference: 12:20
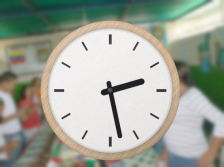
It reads 2:28
